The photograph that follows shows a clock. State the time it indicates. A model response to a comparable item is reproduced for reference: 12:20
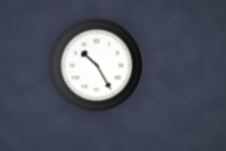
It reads 10:25
